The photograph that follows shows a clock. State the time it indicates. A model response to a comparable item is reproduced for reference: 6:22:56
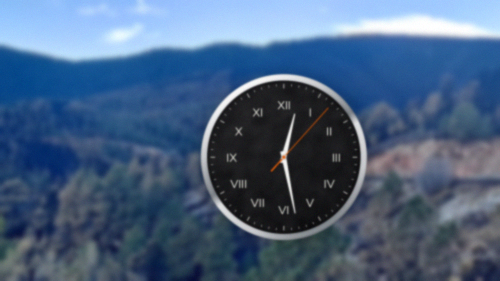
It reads 12:28:07
